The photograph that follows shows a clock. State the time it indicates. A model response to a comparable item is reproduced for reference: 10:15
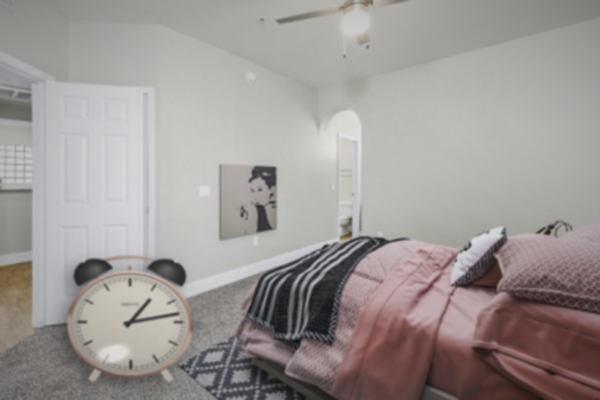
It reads 1:13
